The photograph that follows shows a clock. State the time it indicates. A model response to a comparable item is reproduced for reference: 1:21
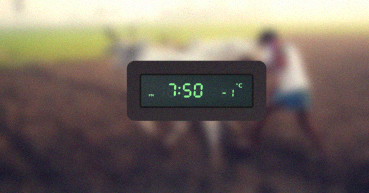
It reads 7:50
